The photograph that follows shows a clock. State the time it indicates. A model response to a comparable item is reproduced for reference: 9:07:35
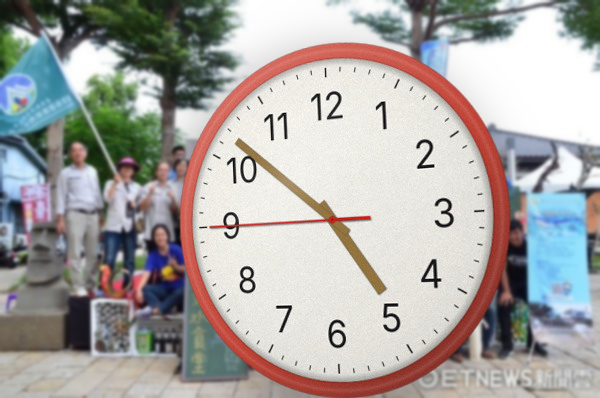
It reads 4:51:45
